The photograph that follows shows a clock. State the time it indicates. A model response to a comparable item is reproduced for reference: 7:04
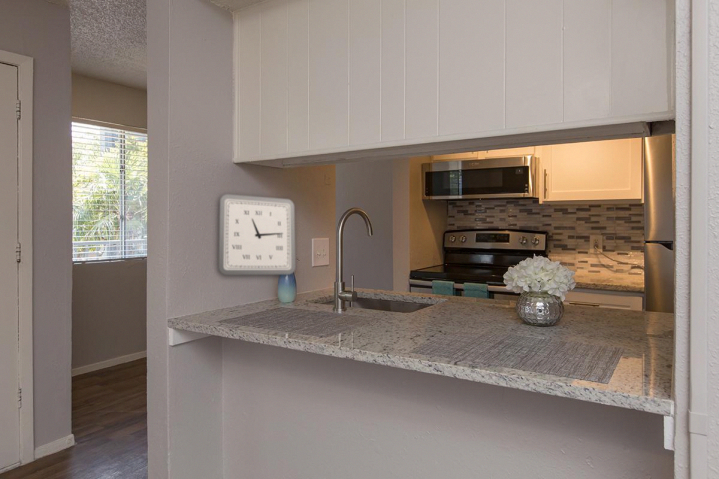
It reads 11:14
